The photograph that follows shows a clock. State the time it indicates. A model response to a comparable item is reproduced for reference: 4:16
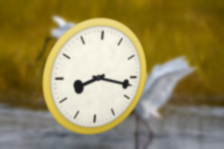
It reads 8:17
